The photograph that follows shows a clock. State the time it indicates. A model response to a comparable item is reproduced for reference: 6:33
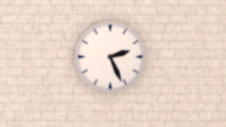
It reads 2:26
